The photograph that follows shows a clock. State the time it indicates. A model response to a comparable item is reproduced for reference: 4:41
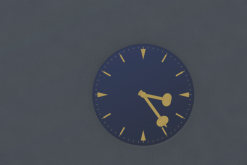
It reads 3:24
